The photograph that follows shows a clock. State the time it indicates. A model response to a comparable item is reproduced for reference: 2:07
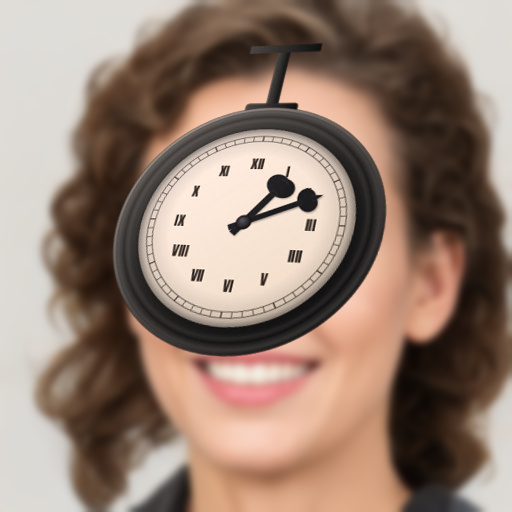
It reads 1:11
